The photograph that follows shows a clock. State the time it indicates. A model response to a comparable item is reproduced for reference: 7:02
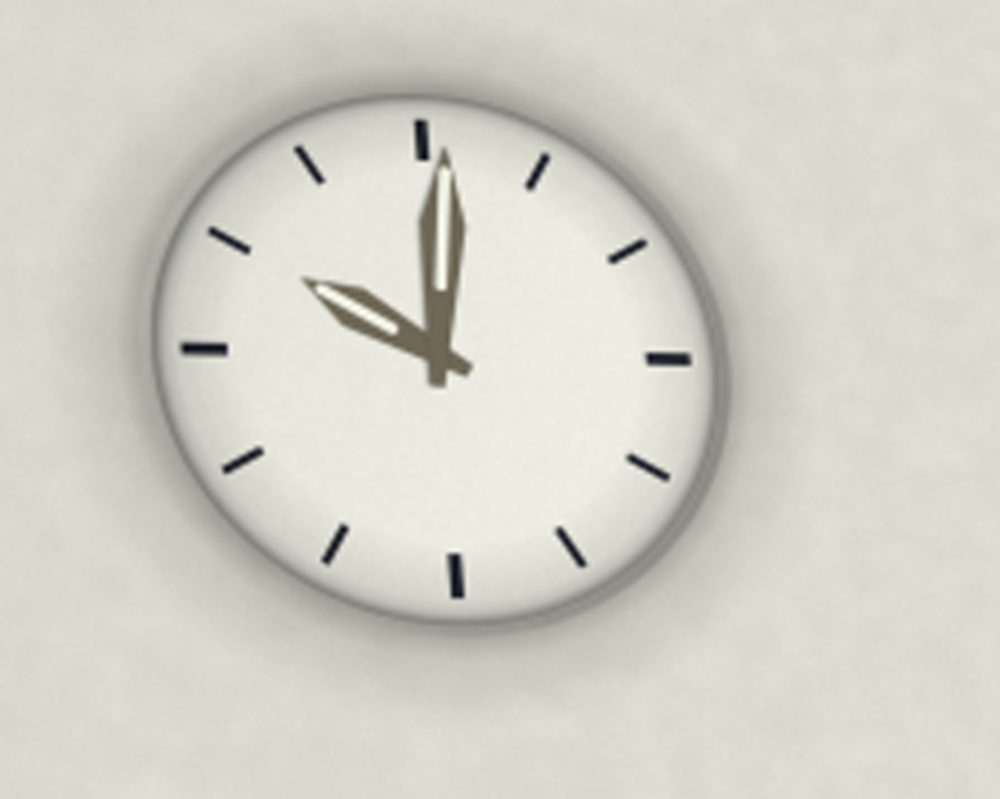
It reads 10:01
